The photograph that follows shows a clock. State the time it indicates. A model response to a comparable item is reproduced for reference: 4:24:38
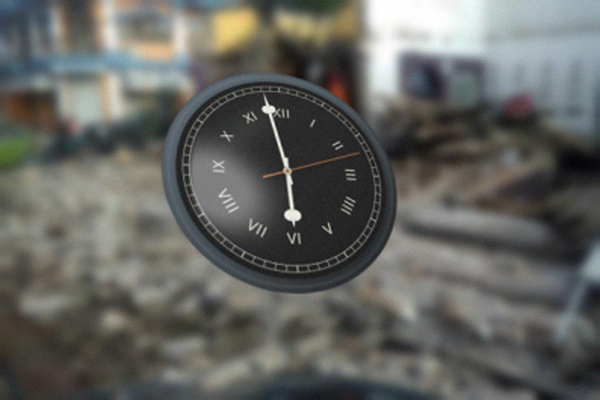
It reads 5:58:12
